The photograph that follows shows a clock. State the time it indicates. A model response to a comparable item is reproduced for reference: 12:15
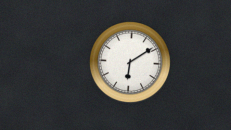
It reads 6:09
